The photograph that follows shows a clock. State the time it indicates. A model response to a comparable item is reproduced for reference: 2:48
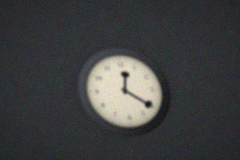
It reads 12:21
